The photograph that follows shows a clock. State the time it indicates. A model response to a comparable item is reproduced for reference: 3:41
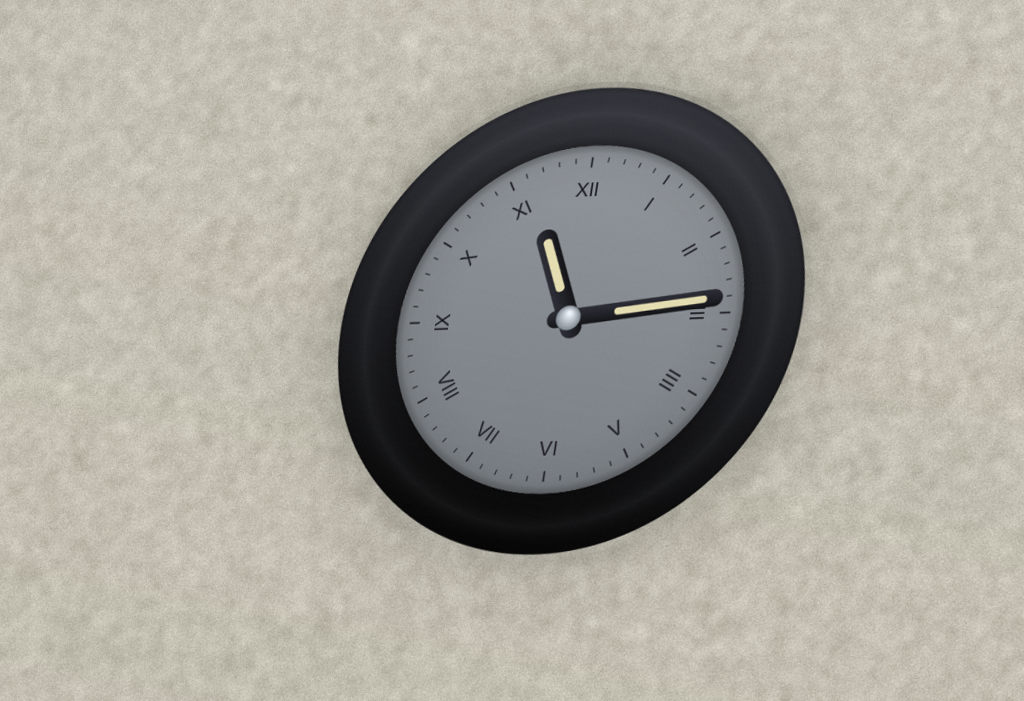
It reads 11:14
